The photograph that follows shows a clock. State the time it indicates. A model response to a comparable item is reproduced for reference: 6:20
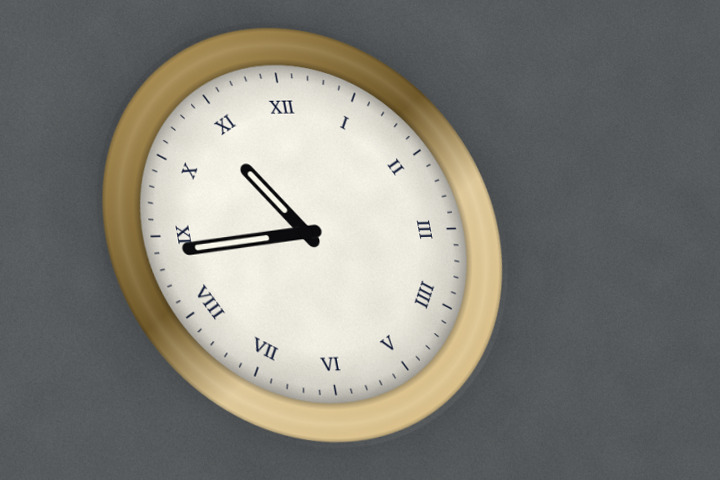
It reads 10:44
